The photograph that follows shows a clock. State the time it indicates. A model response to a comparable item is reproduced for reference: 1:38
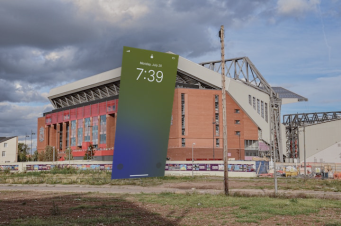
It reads 7:39
